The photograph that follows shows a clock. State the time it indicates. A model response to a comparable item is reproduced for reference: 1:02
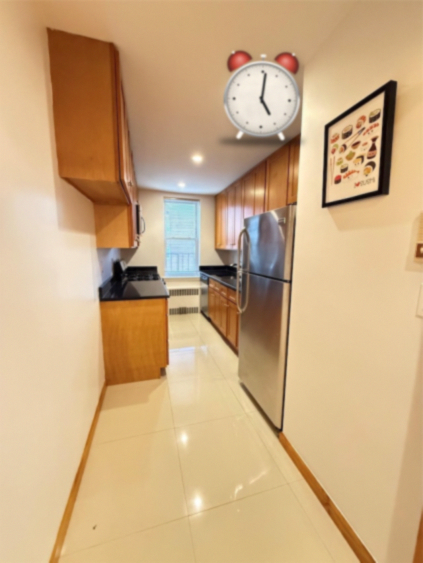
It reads 5:01
